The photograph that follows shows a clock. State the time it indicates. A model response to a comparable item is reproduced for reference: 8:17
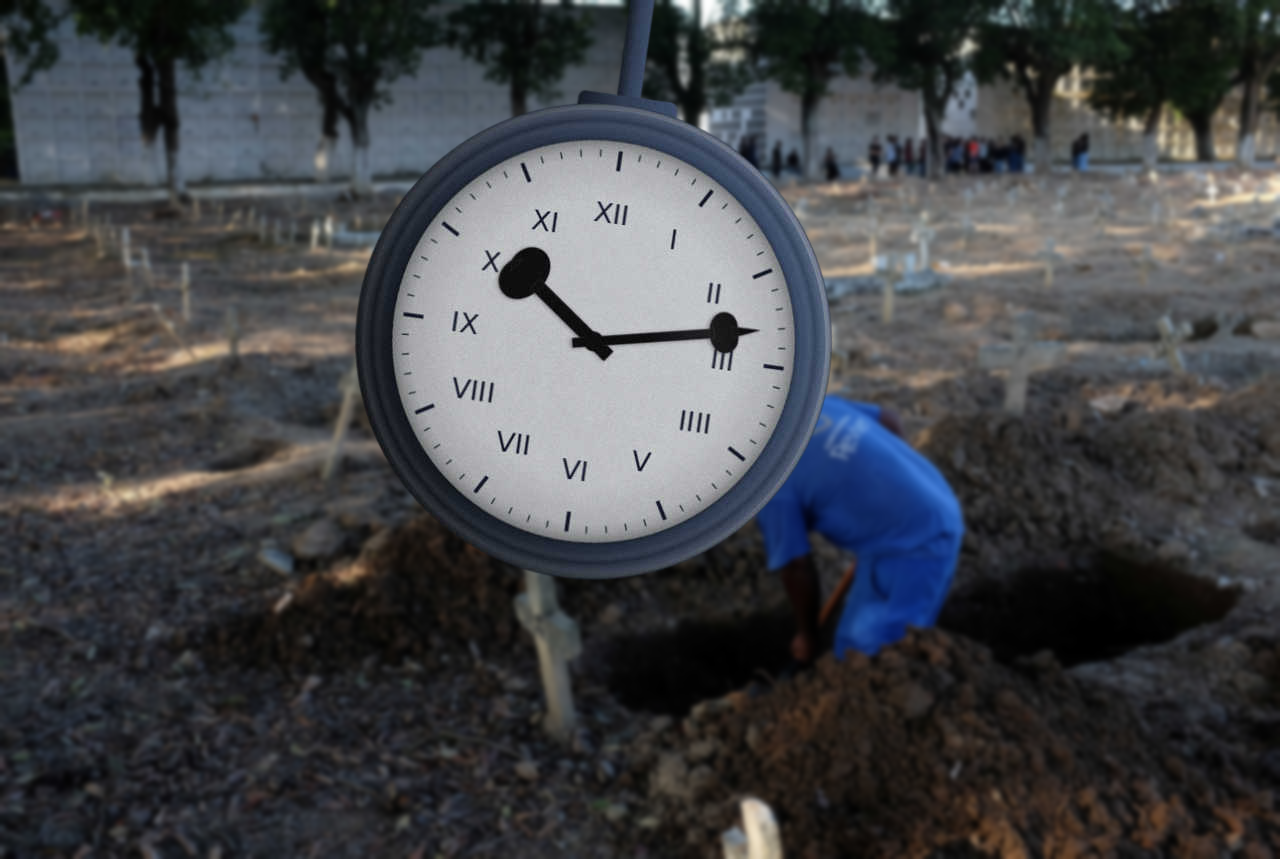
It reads 10:13
